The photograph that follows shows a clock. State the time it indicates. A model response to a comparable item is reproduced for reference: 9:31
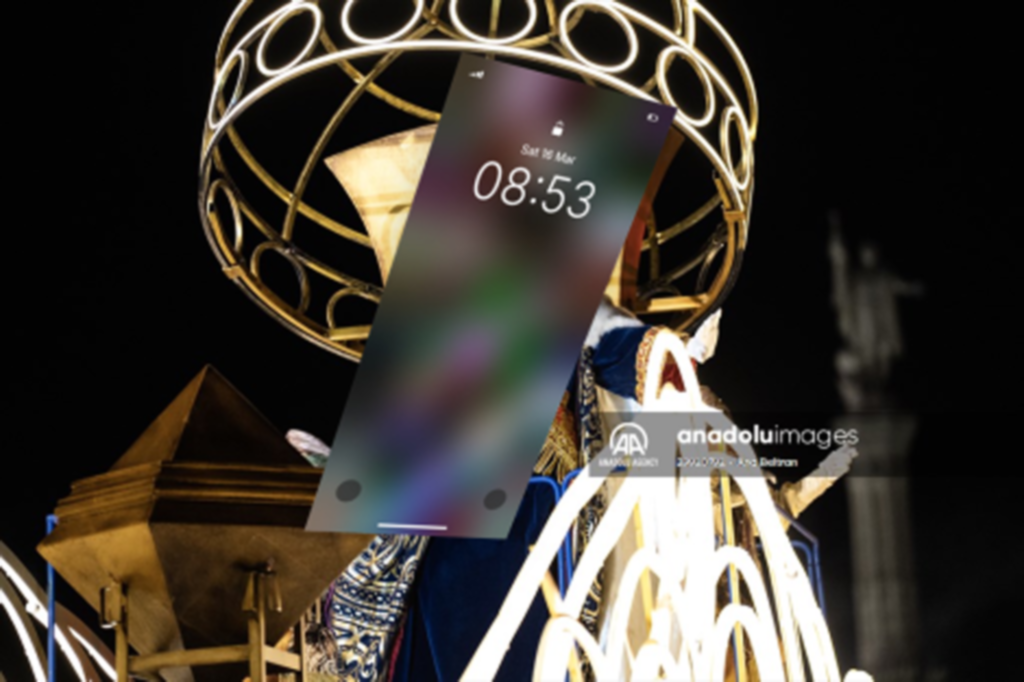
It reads 8:53
